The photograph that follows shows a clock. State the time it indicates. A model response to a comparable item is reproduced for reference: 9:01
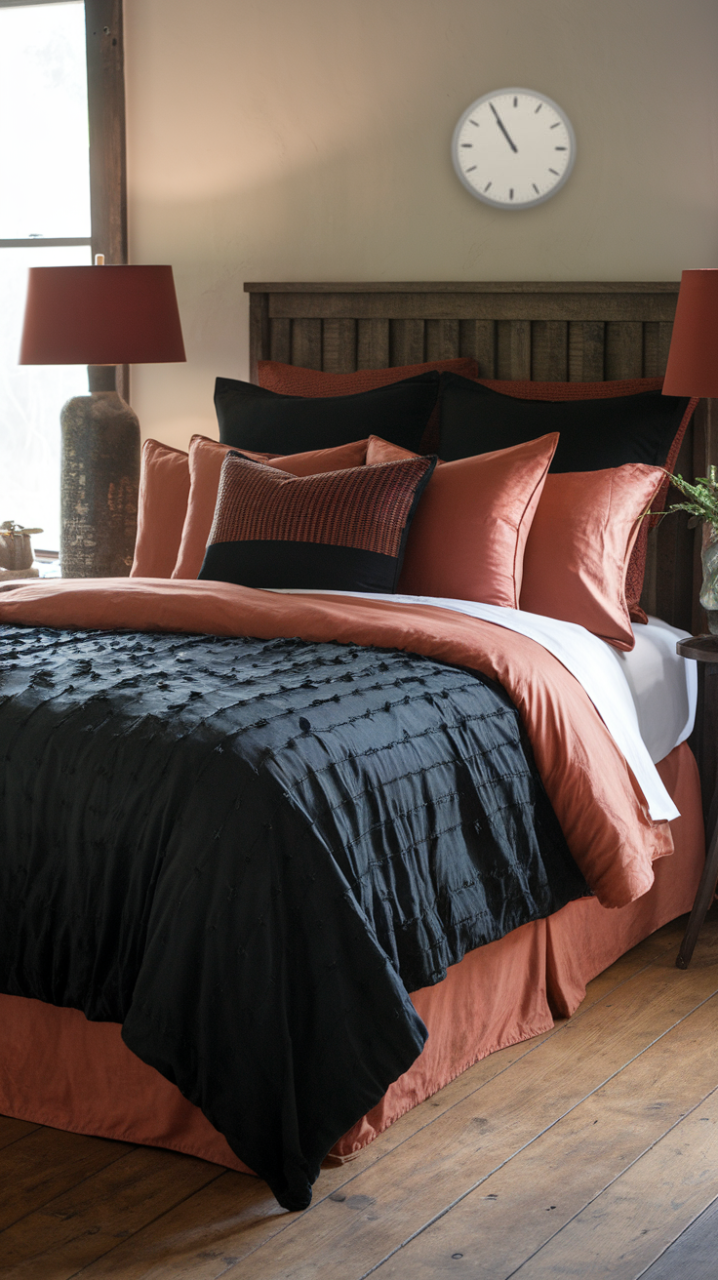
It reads 10:55
